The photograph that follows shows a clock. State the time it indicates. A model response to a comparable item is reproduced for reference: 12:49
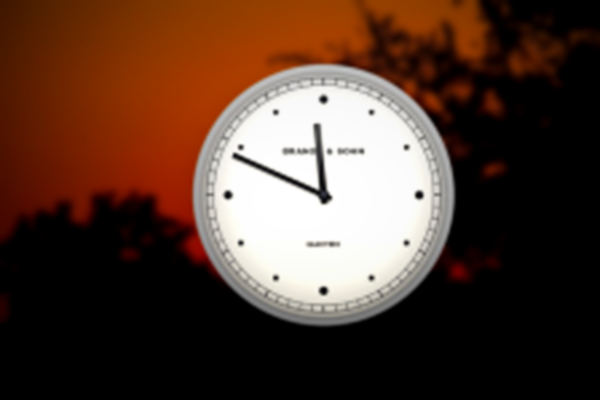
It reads 11:49
